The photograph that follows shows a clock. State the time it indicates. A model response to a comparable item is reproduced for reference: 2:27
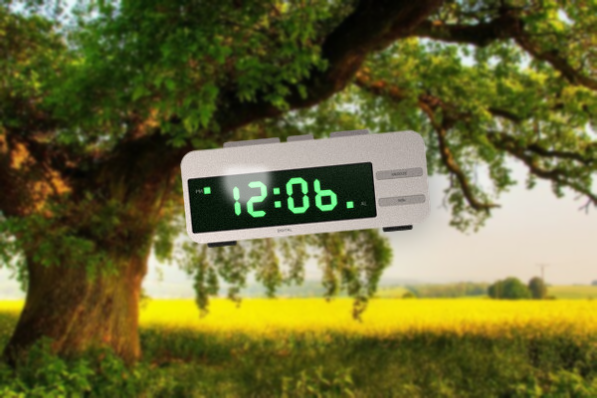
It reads 12:06
